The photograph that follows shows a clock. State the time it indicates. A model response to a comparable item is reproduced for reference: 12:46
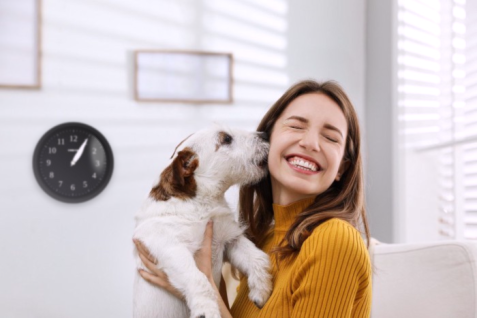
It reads 1:05
